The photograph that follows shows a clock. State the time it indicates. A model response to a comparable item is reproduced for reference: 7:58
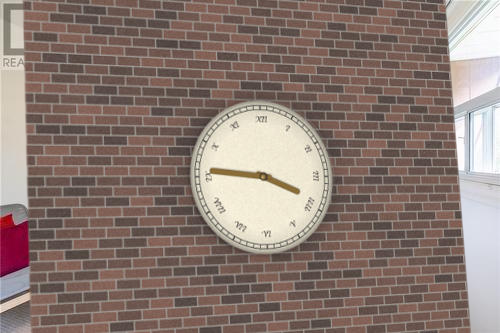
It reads 3:46
